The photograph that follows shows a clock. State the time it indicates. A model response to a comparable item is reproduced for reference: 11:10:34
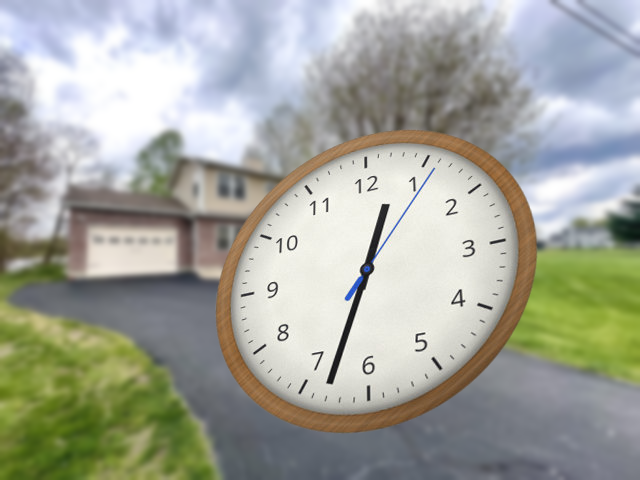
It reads 12:33:06
